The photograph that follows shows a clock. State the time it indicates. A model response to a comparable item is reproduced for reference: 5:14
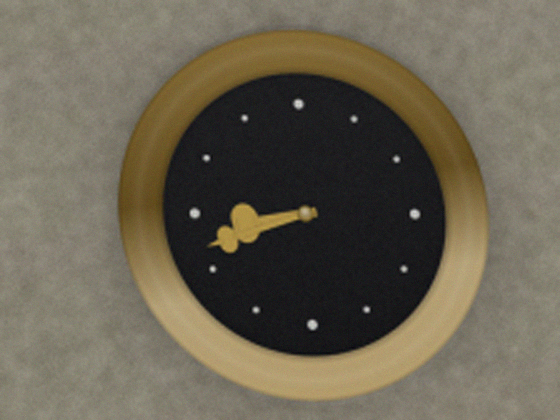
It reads 8:42
